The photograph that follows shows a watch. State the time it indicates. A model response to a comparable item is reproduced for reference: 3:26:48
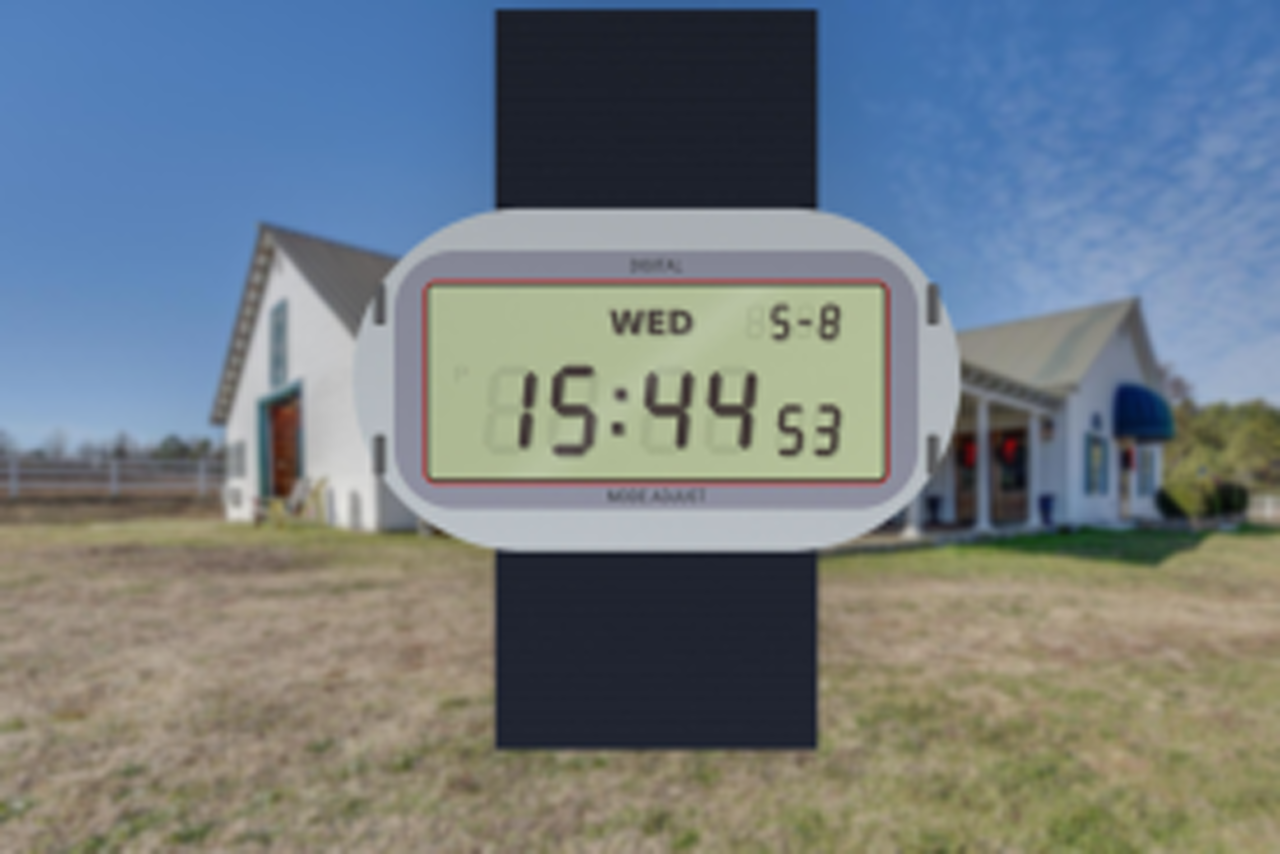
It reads 15:44:53
